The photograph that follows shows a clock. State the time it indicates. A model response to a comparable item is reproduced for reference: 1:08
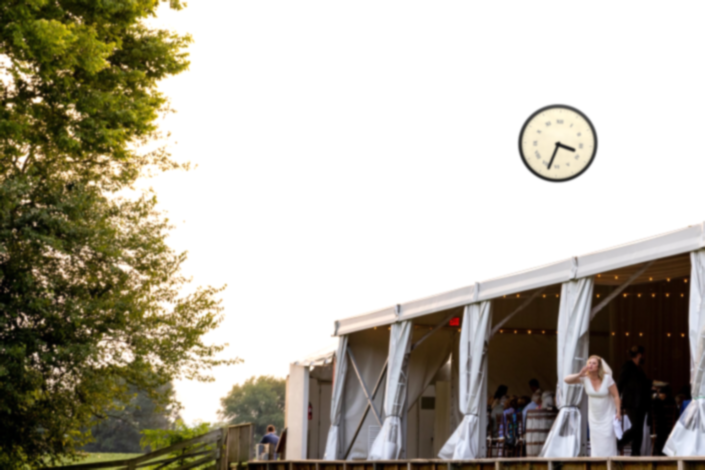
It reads 3:33
